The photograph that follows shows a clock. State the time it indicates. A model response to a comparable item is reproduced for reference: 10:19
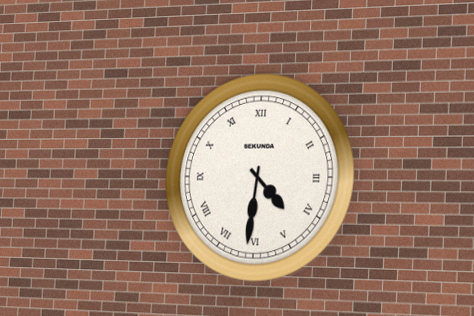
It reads 4:31
